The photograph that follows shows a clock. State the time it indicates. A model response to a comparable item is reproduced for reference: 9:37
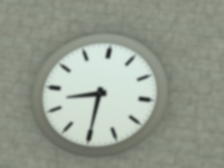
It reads 8:30
